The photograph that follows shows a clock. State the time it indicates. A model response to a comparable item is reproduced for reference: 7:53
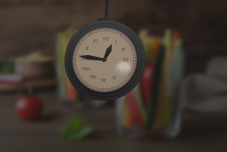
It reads 12:46
